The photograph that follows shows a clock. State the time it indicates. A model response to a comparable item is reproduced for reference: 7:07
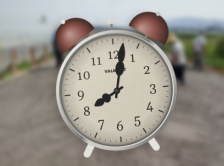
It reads 8:02
